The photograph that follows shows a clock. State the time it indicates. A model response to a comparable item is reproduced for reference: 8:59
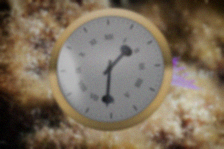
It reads 1:31
